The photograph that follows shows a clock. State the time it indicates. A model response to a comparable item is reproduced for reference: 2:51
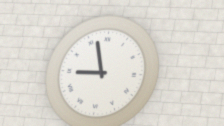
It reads 8:57
